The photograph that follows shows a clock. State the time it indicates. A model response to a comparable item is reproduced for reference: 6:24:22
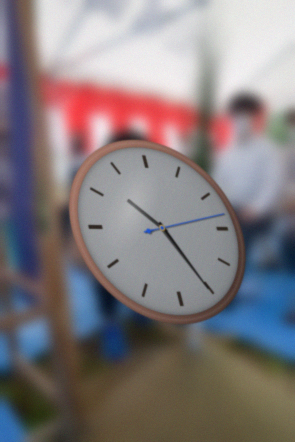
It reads 10:25:13
